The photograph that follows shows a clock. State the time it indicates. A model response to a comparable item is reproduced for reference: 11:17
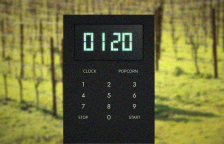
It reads 1:20
